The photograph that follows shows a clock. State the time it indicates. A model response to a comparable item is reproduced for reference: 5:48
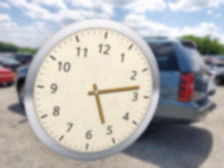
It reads 5:13
